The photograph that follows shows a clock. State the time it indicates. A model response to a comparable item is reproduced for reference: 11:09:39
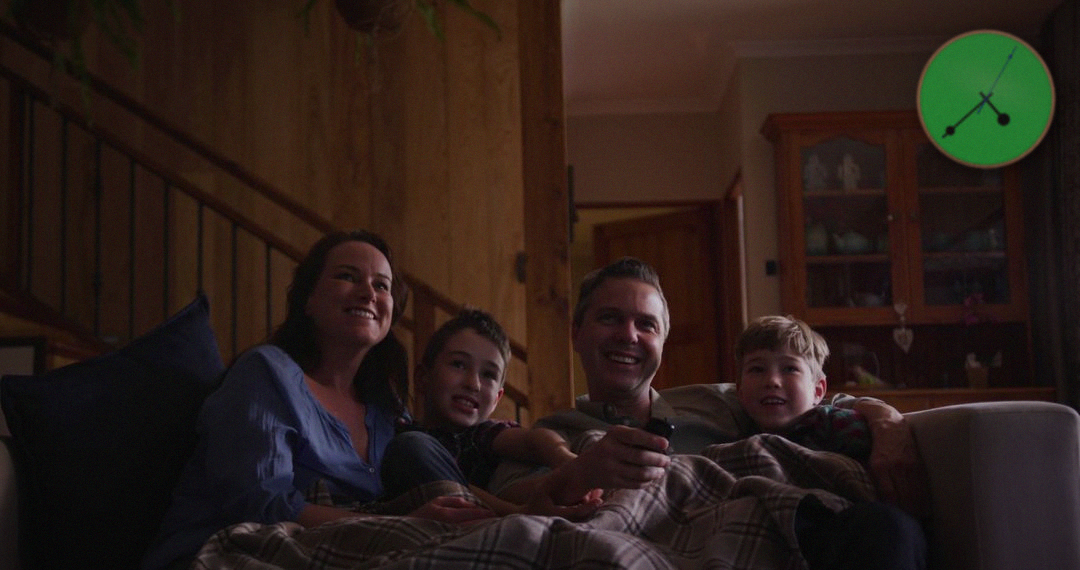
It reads 4:38:05
